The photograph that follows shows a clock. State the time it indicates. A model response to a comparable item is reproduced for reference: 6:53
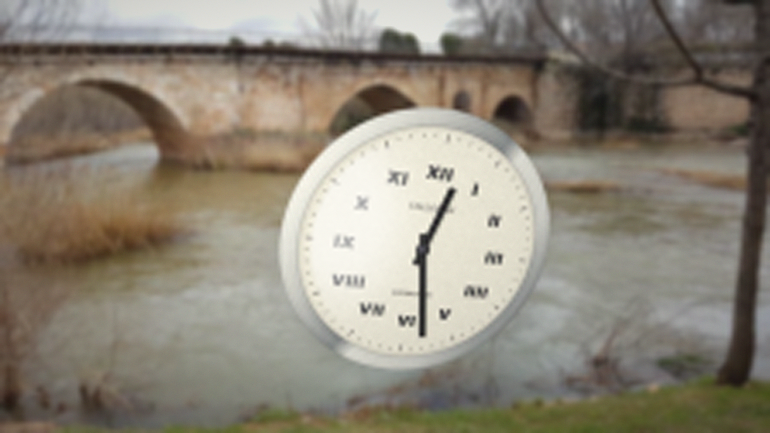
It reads 12:28
